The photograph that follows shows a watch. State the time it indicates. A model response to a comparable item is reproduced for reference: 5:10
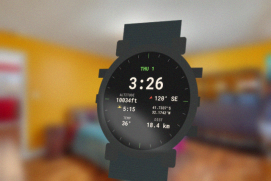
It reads 3:26
